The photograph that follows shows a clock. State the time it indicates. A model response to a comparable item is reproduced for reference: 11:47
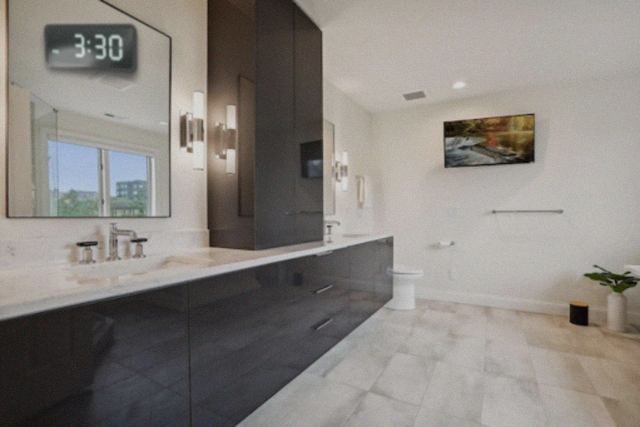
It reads 3:30
